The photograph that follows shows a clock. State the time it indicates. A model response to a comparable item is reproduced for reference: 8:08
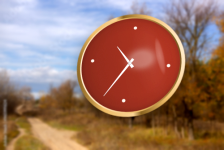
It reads 10:35
